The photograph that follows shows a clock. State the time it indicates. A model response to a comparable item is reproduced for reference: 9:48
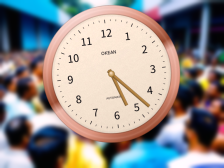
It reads 5:23
